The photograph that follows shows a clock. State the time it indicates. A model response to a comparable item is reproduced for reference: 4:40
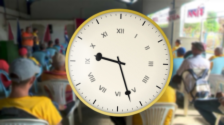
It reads 9:27
